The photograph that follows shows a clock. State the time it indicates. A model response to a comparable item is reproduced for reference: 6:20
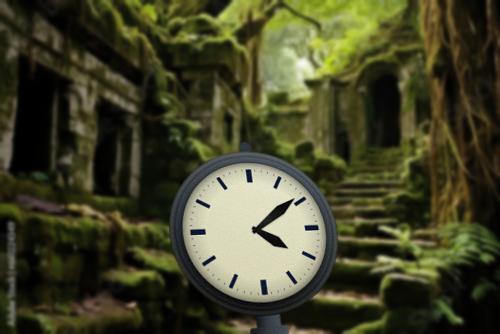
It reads 4:09
